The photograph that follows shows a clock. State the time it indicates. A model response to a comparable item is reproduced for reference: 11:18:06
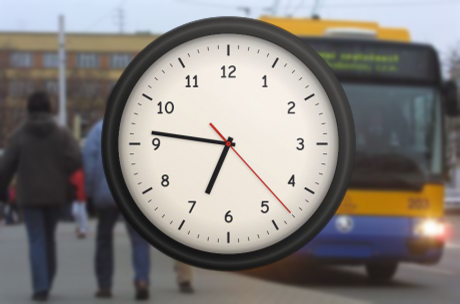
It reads 6:46:23
